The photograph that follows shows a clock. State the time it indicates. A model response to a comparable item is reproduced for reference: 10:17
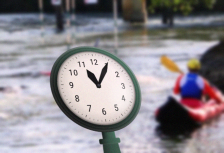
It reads 11:05
